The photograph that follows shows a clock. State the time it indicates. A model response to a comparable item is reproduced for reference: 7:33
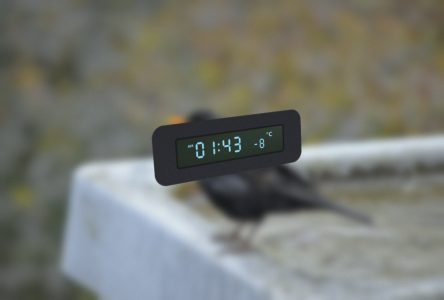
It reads 1:43
